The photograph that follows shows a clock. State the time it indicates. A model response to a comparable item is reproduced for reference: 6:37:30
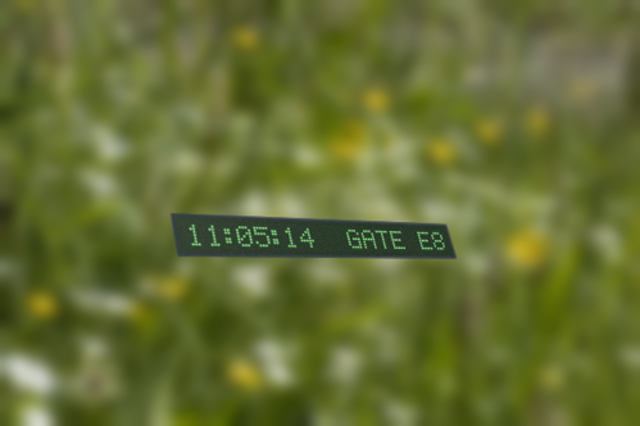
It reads 11:05:14
